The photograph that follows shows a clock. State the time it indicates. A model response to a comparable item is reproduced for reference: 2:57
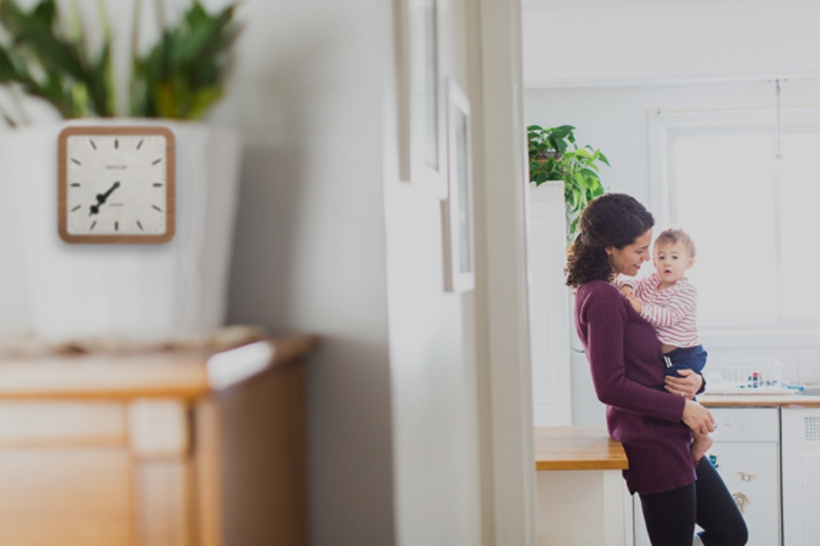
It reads 7:37
